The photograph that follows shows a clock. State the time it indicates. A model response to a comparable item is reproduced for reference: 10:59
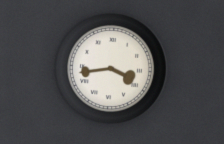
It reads 3:43
